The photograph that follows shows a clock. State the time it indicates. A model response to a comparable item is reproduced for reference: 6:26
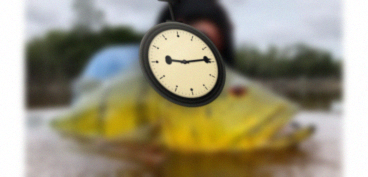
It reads 9:14
